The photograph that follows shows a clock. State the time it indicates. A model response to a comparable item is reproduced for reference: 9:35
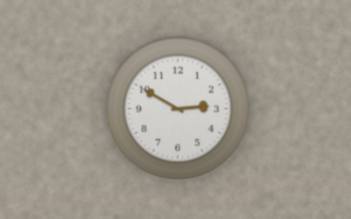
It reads 2:50
